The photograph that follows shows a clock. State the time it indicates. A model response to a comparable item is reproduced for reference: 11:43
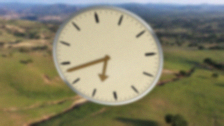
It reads 6:43
